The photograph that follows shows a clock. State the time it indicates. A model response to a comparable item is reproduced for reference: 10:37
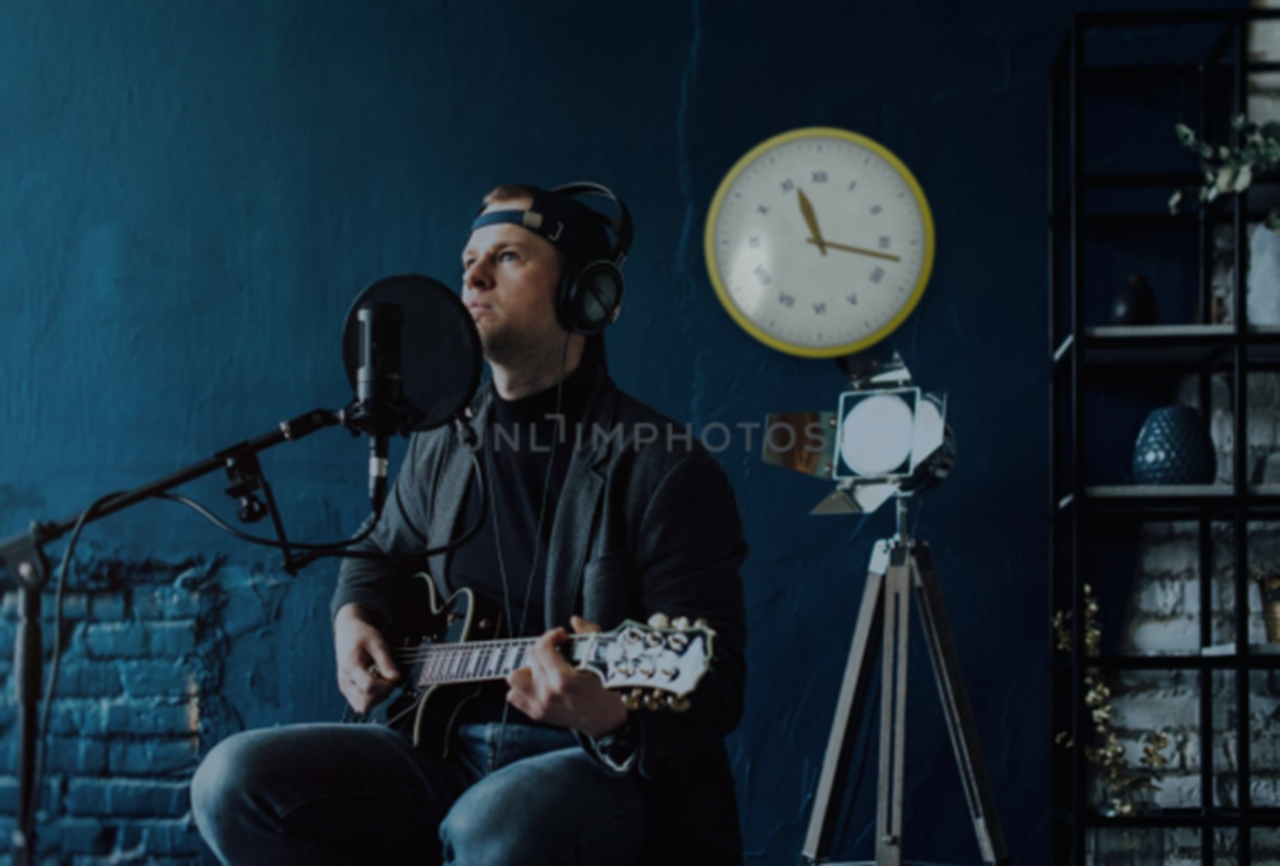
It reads 11:17
